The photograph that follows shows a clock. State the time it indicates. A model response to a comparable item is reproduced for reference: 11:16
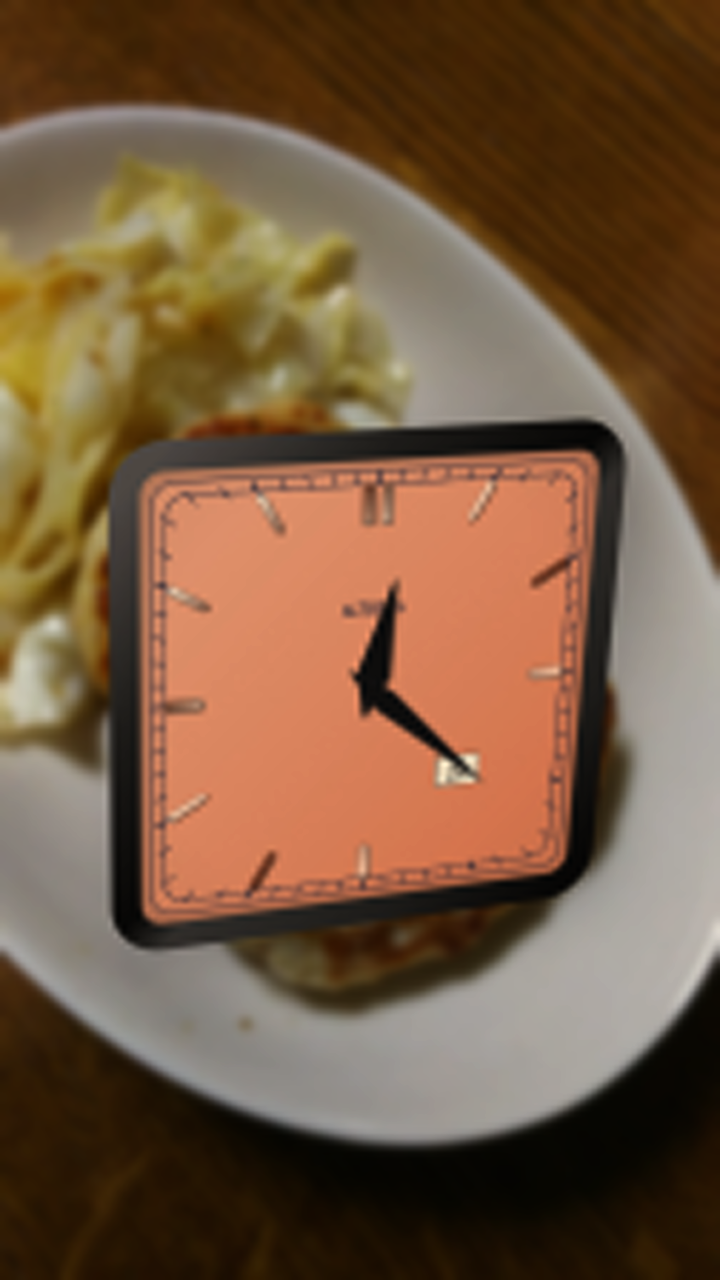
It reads 12:22
